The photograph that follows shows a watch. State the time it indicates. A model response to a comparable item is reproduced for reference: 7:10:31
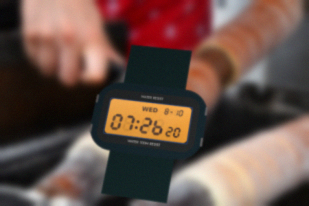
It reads 7:26:20
